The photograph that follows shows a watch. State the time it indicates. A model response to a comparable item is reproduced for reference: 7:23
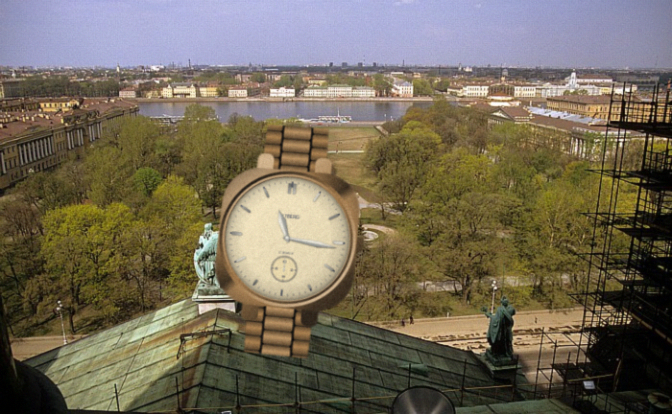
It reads 11:16
